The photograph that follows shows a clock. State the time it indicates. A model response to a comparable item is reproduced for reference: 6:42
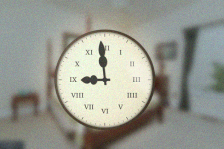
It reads 8:59
